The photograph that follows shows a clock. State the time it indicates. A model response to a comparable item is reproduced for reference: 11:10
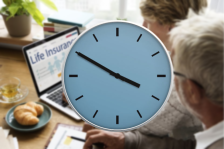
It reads 3:50
